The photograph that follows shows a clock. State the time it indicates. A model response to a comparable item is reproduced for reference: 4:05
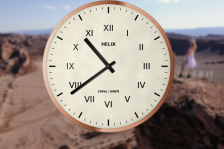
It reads 10:39
